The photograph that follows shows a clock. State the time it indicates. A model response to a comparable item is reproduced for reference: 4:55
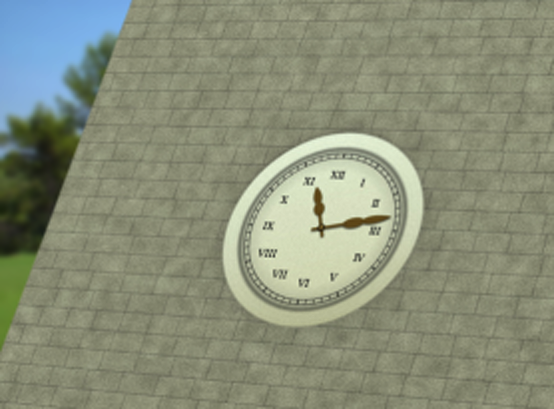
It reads 11:13
